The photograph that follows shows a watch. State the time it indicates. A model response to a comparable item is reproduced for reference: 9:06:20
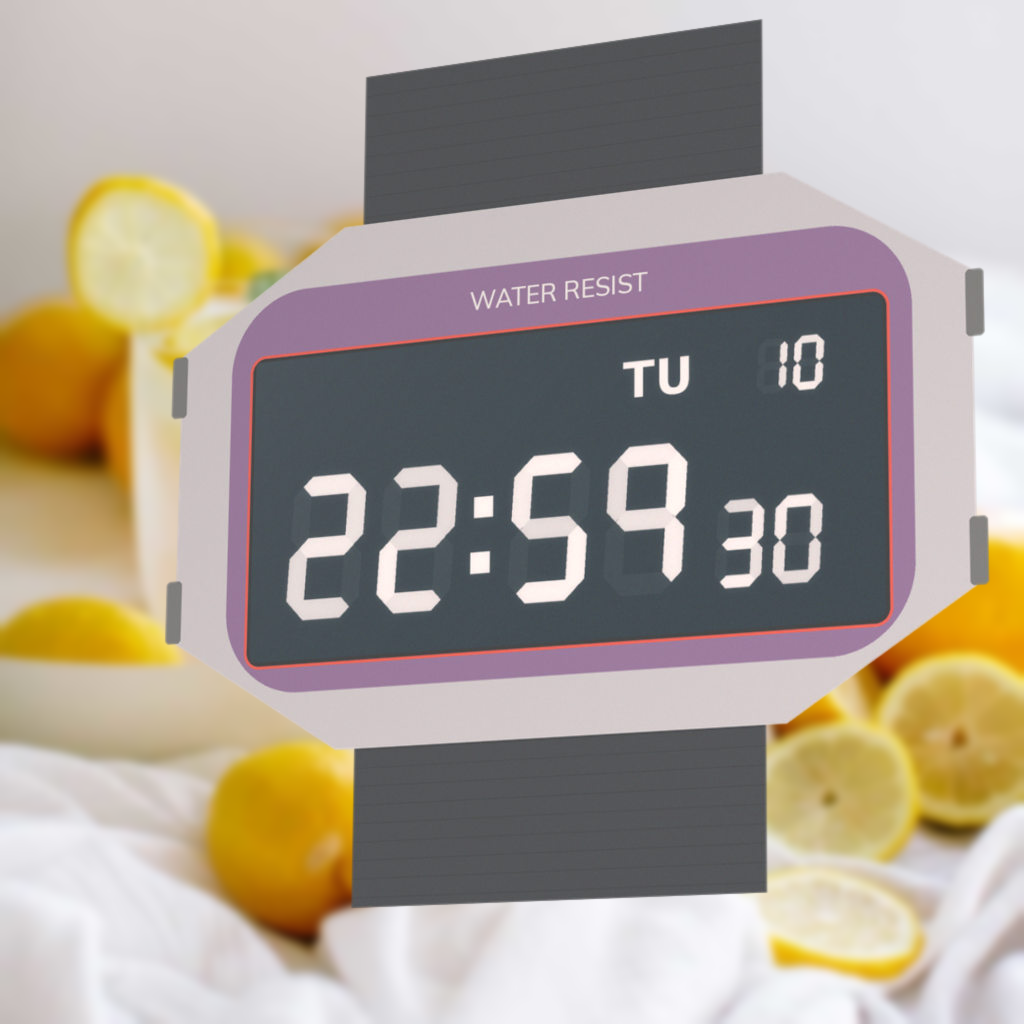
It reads 22:59:30
